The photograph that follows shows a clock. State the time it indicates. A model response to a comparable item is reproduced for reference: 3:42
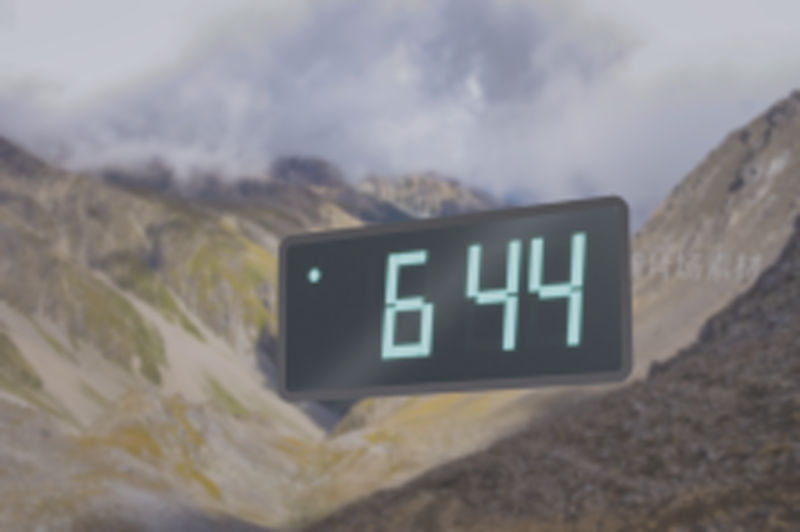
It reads 6:44
